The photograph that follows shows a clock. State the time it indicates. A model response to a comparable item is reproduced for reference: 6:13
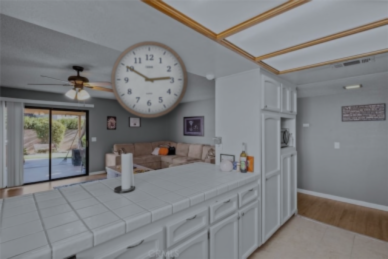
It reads 2:50
